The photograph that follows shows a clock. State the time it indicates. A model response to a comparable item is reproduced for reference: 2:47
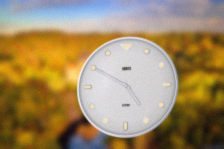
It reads 4:50
